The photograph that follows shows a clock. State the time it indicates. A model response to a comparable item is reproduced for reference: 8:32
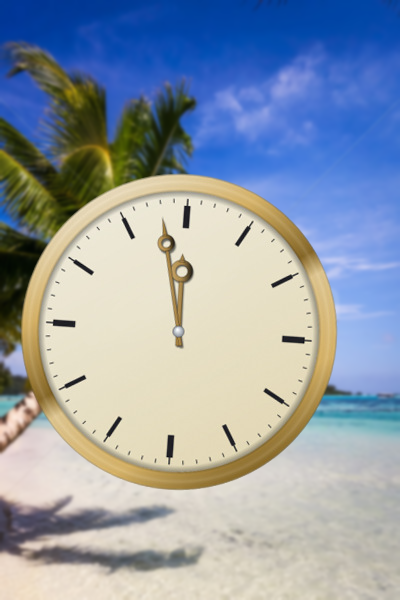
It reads 11:58
